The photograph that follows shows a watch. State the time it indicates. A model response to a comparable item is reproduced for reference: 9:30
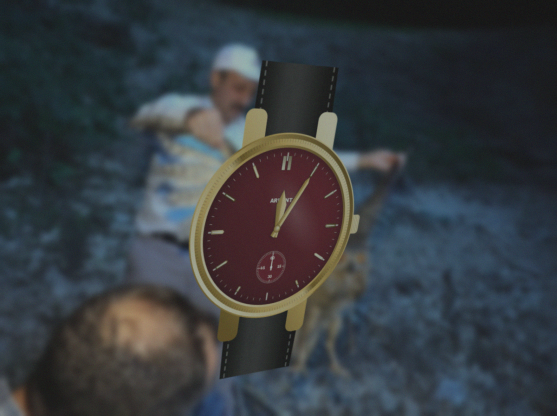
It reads 12:05
